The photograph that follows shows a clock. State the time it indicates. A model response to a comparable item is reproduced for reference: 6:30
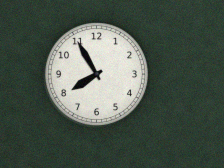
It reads 7:55
